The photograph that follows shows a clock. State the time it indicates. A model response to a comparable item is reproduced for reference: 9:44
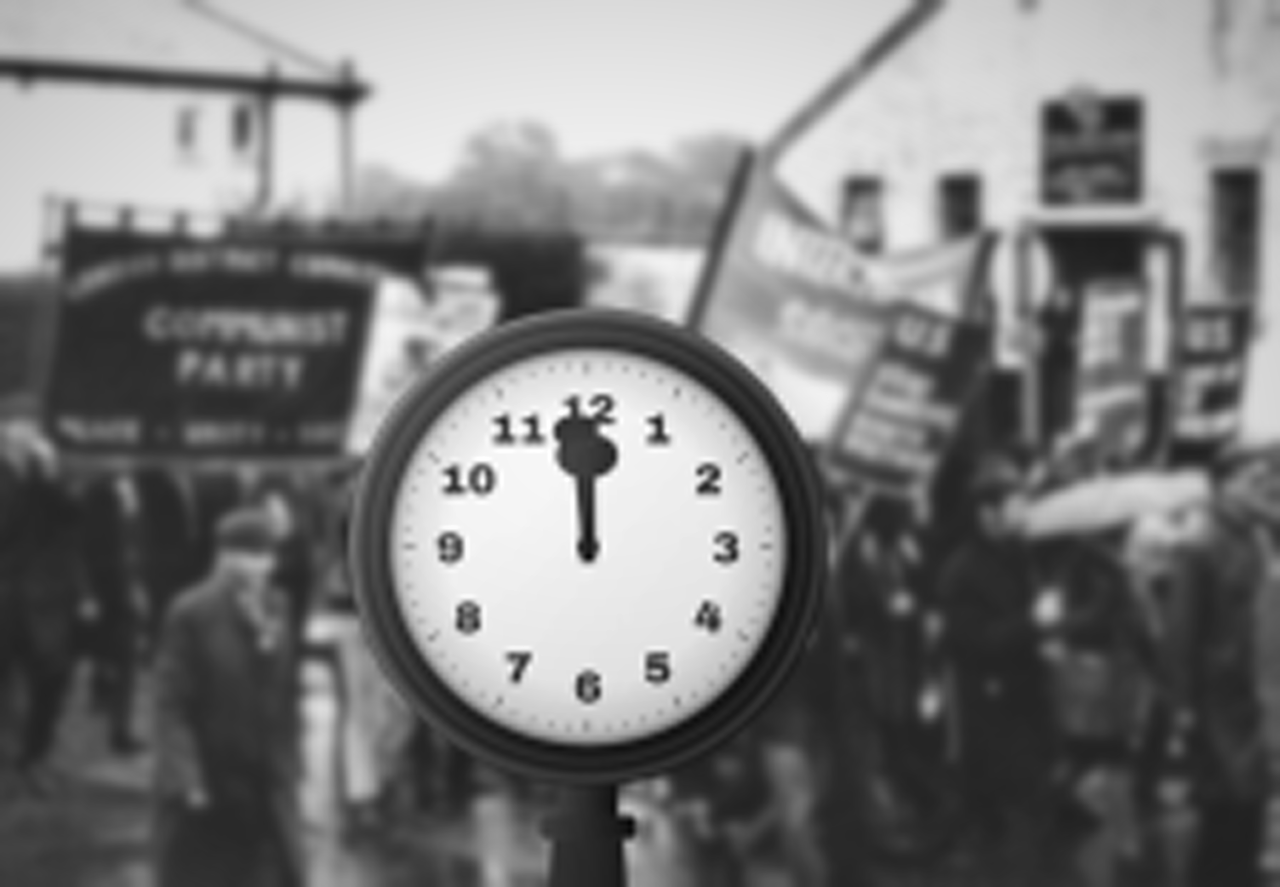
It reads 11:59
